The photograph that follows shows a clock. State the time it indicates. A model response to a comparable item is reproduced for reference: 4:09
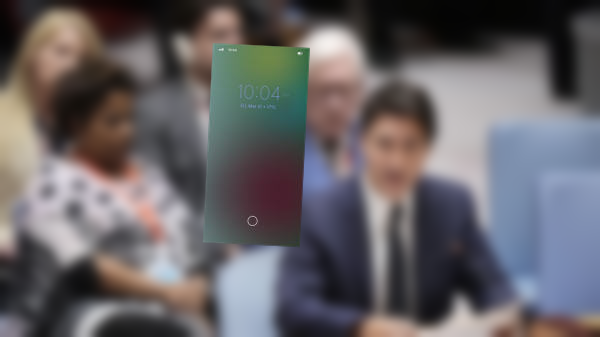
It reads 10:04
